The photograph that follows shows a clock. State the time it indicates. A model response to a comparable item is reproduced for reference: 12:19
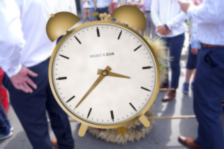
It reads 3:38
